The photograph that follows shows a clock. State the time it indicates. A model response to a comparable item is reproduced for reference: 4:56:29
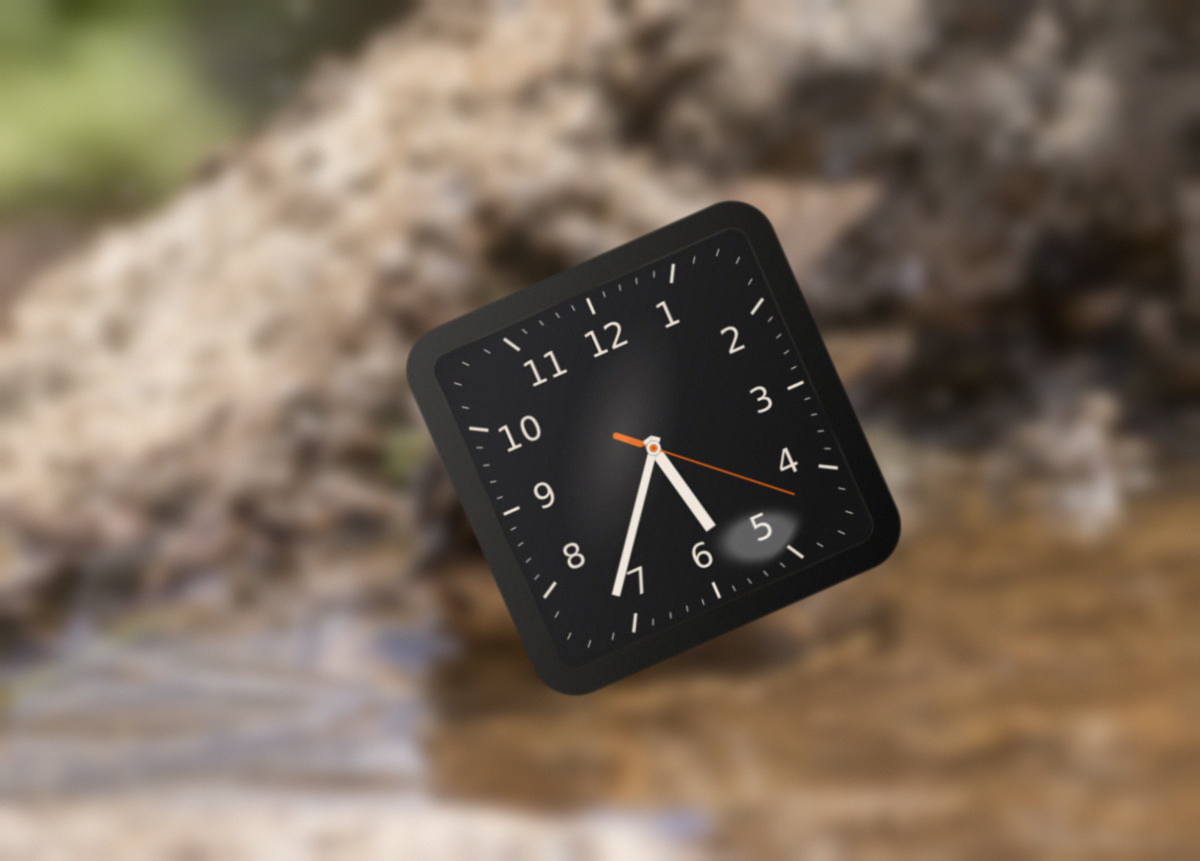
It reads 5:36:22
